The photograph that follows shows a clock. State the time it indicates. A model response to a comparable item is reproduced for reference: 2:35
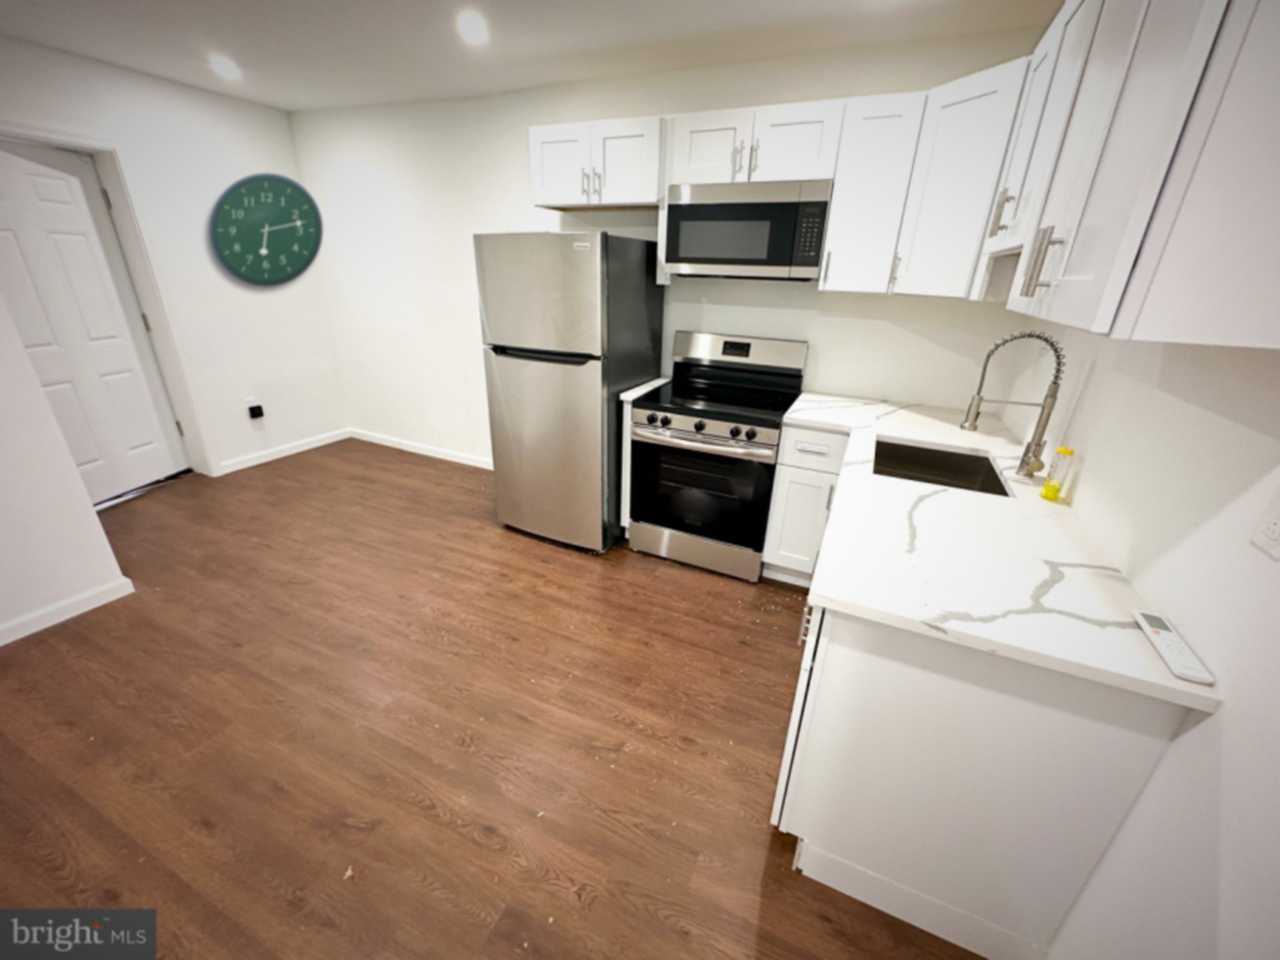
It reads 6:13
